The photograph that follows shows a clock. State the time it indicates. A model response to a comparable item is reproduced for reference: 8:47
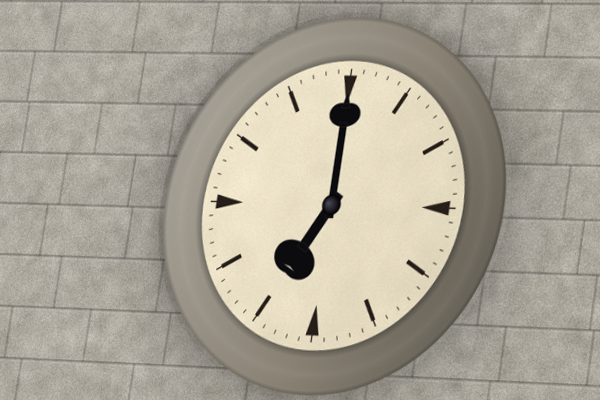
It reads 7:00
